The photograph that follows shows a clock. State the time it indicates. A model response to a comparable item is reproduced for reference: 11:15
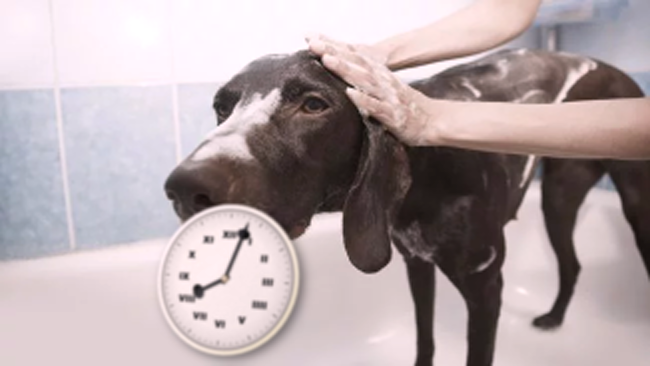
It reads 8:03
